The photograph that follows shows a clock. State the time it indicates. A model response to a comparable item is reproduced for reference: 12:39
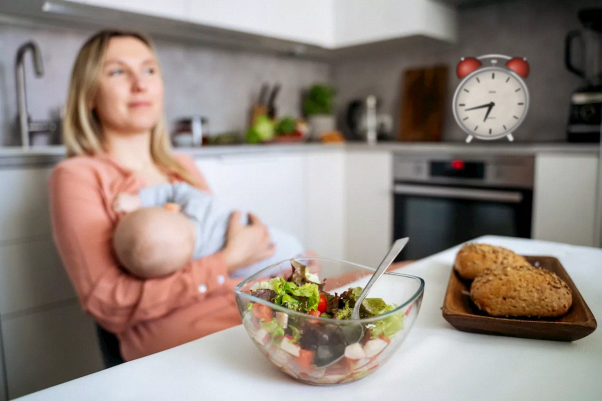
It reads 6:43
